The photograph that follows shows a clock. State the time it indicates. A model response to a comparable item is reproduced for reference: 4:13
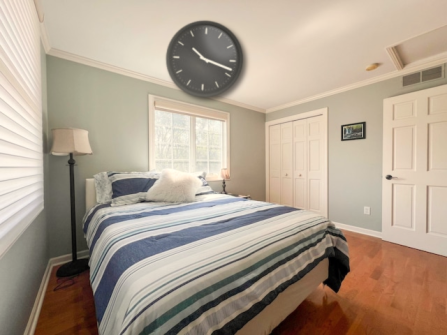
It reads 10:18
